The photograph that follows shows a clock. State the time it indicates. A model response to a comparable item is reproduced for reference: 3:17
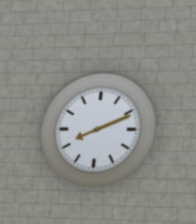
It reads 8:11
